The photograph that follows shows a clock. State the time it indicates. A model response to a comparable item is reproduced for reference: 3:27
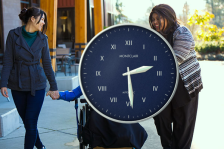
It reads 2:29
